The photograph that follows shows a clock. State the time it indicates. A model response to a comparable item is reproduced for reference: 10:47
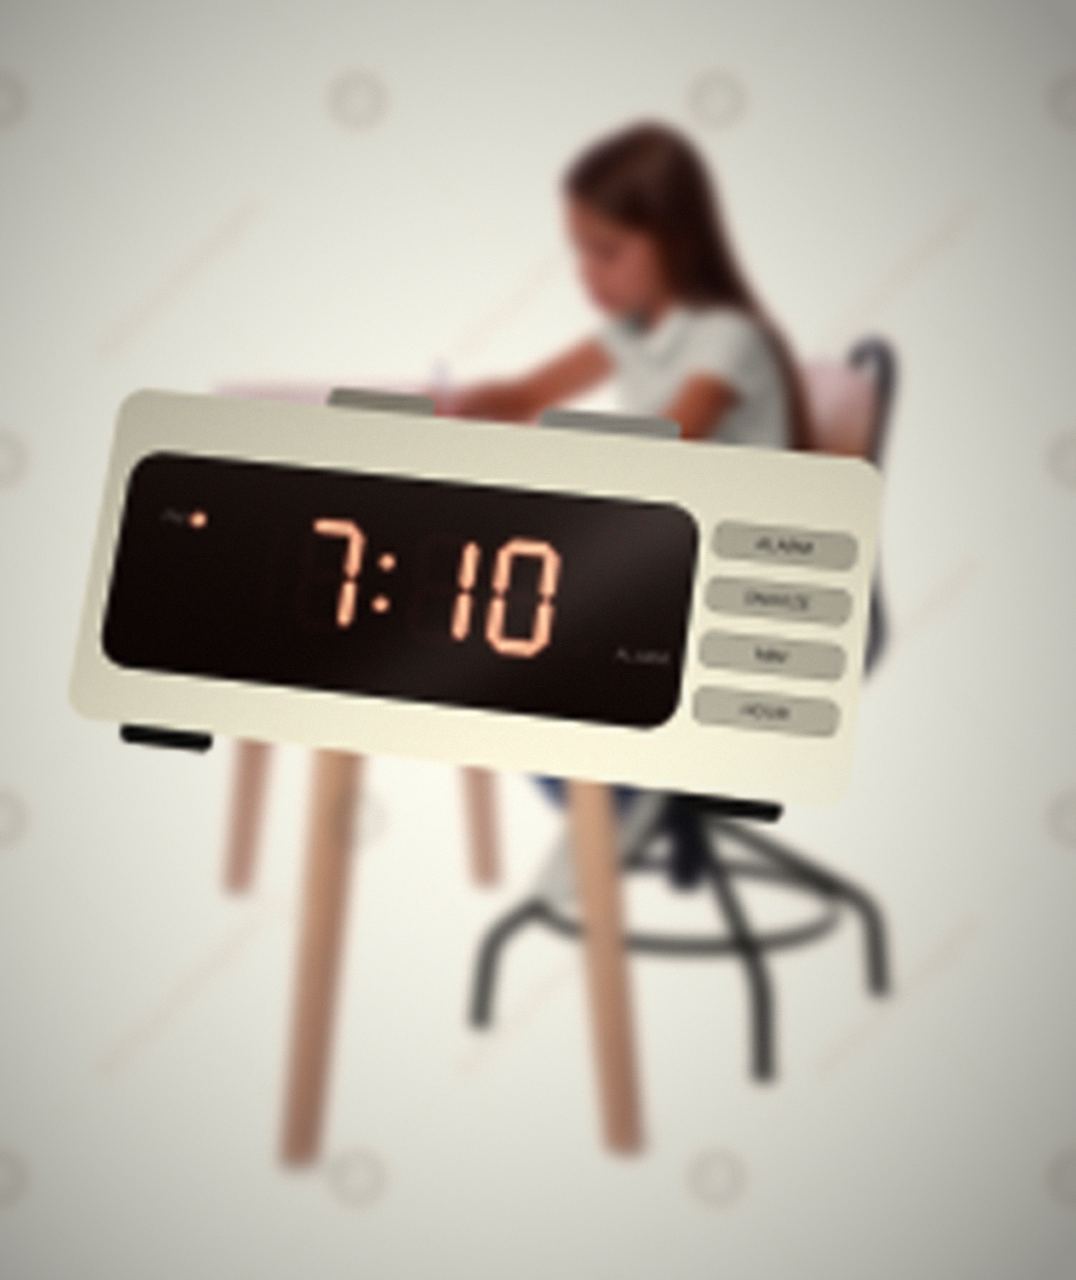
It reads 7:10
